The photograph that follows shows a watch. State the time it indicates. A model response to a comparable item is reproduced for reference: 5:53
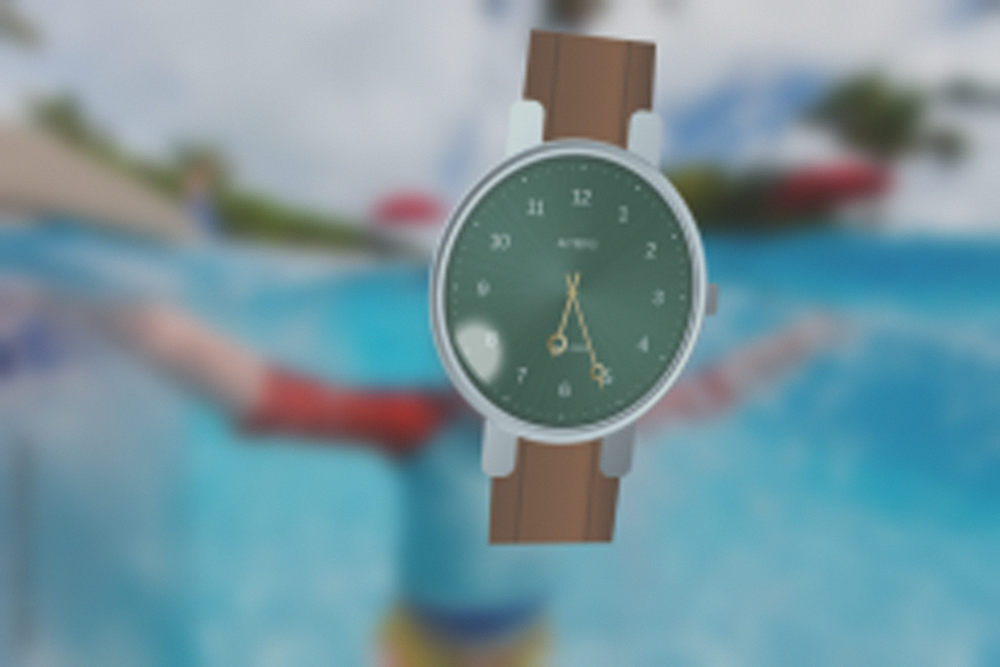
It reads 6:26
